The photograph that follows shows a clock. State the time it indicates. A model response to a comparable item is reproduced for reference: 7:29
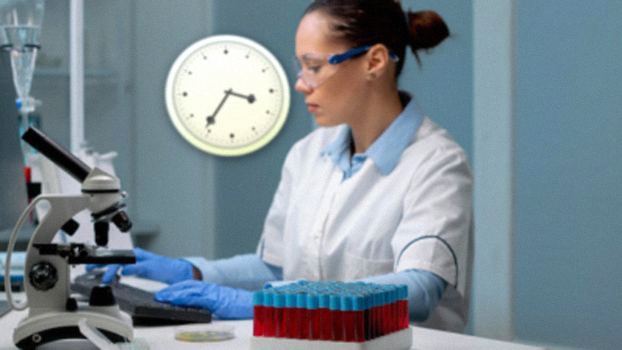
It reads 3:36
